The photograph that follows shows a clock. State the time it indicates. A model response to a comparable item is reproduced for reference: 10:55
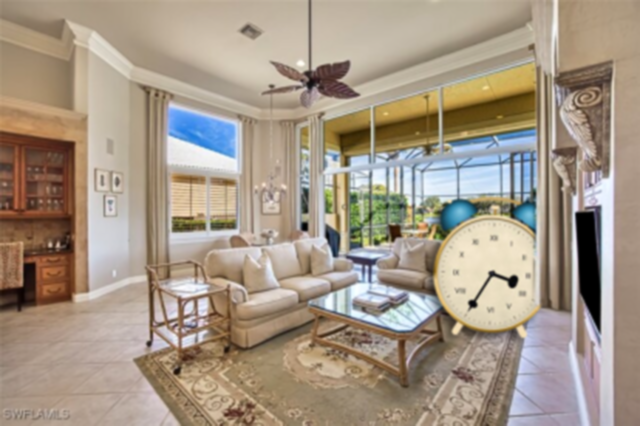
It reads 3:35
